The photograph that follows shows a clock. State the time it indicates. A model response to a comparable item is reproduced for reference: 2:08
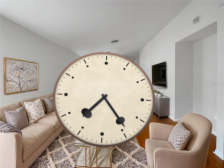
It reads 7:24
